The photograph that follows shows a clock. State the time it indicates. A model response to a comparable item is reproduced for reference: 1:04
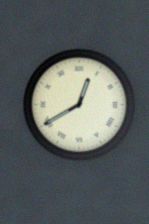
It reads 12:40
